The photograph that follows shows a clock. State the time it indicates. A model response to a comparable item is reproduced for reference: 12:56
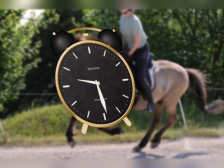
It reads 9:29
